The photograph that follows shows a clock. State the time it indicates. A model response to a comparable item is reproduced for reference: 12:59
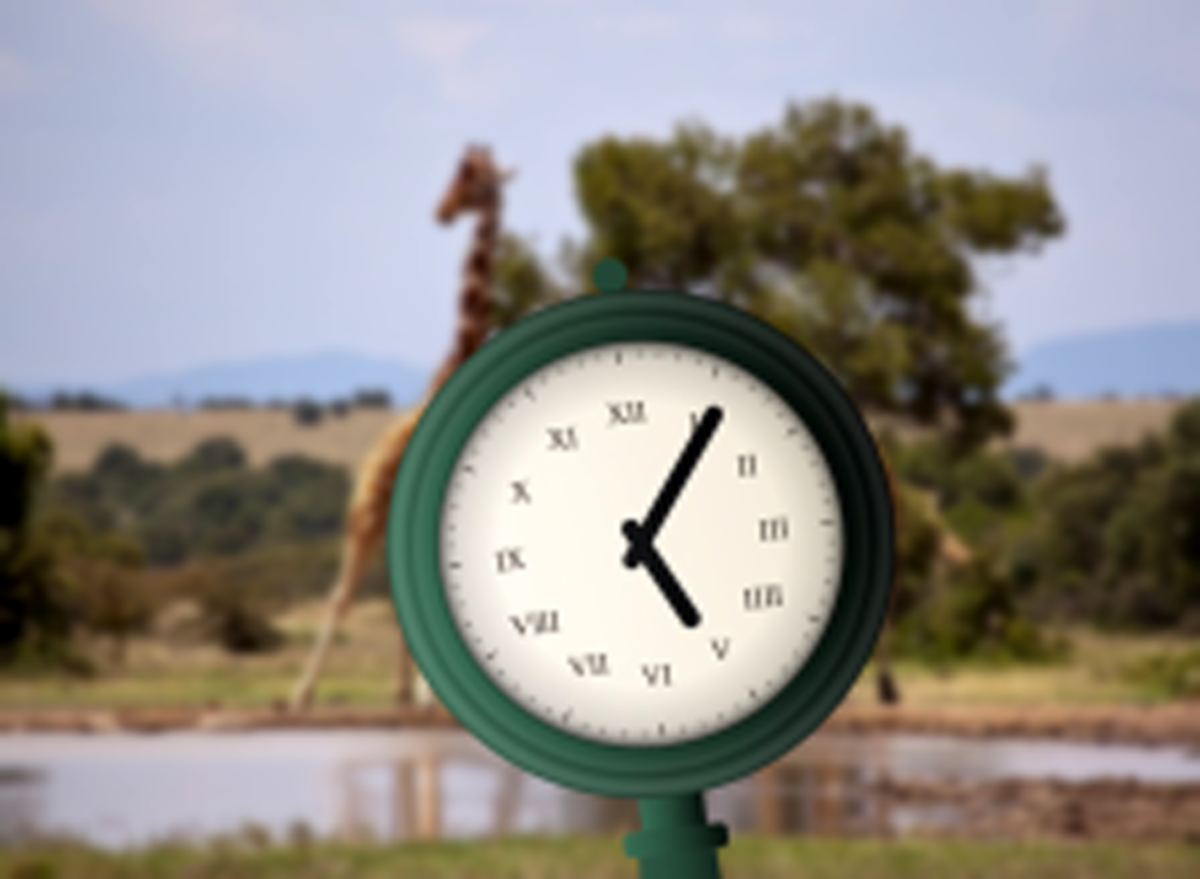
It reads 5:06
